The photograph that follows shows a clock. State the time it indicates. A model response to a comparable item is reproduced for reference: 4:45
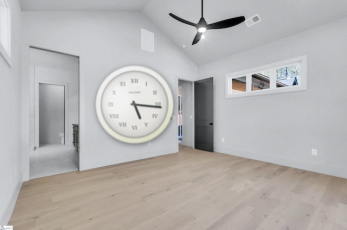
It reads 5:16
